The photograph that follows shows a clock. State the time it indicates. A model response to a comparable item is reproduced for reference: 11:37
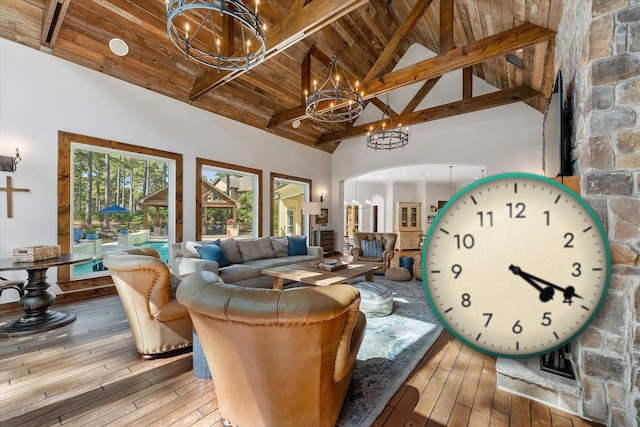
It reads 4:19
